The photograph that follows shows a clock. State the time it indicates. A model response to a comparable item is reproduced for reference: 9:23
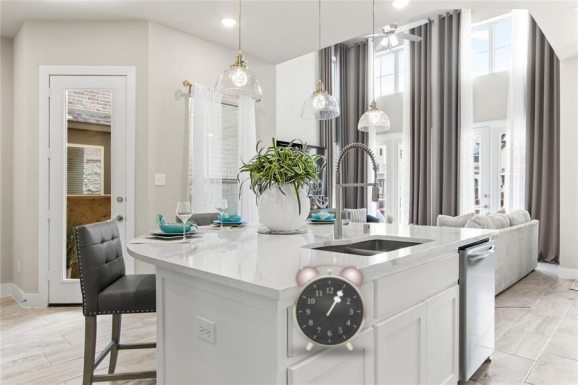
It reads 1:05
